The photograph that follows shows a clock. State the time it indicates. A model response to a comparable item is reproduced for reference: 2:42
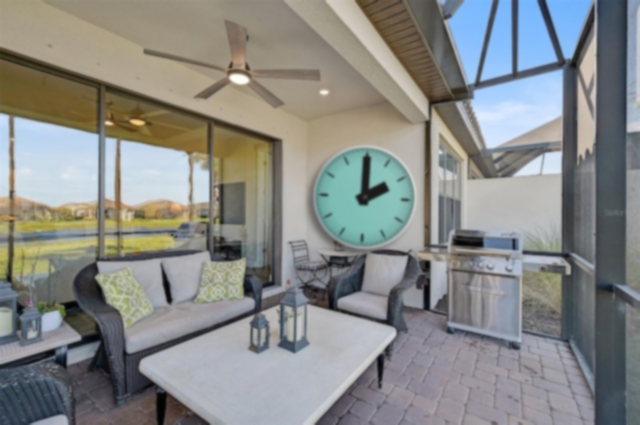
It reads 2:00
